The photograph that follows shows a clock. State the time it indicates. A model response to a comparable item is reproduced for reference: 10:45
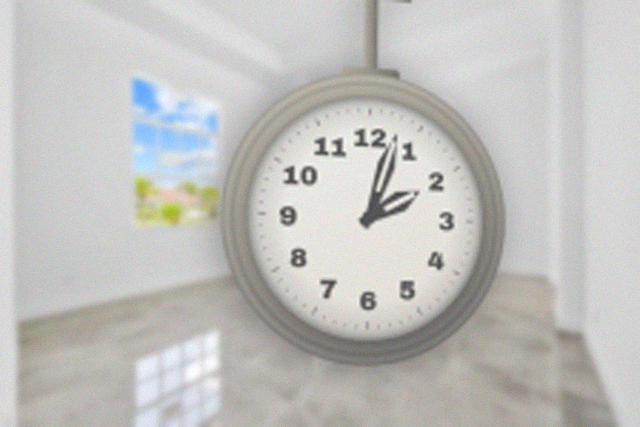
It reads 2:03
